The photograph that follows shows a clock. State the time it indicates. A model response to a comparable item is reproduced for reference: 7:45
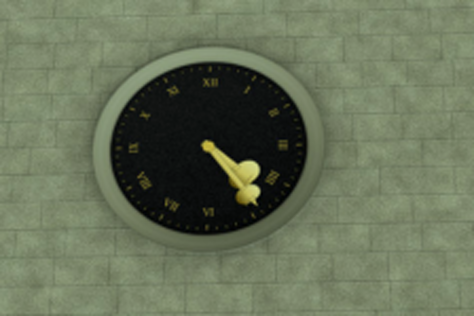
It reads 4:24
